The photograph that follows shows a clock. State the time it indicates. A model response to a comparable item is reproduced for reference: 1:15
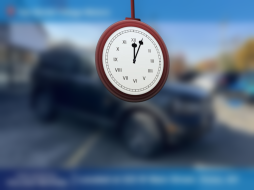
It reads 12:04
